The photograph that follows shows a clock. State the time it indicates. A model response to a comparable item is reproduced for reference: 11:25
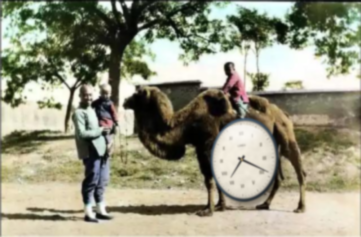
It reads 7:19
